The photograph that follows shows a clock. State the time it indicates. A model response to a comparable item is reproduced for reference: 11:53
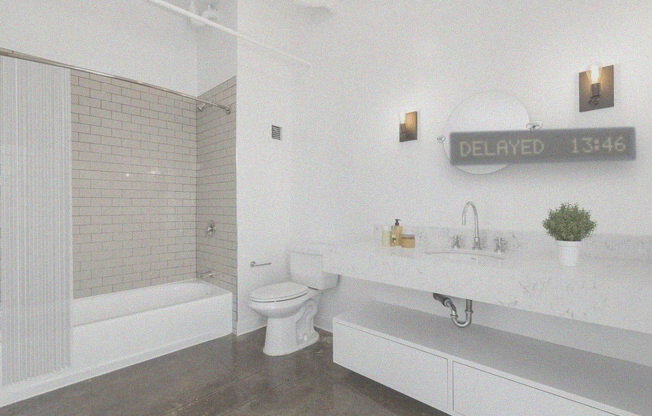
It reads 13:46
